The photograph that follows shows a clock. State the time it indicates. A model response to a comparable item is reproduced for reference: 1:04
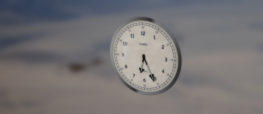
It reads 6:26
